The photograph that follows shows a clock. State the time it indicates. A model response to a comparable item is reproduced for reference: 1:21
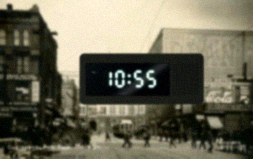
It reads 10:55
